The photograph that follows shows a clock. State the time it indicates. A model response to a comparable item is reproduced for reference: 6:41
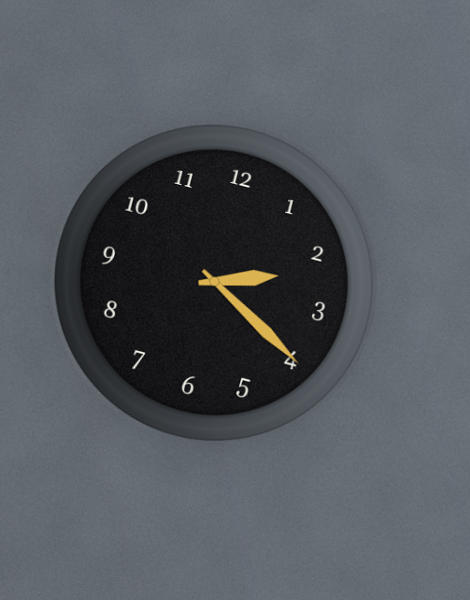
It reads 2:20
